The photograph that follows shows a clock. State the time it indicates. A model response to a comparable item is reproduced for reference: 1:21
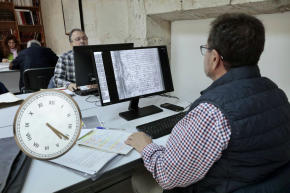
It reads 4:20
